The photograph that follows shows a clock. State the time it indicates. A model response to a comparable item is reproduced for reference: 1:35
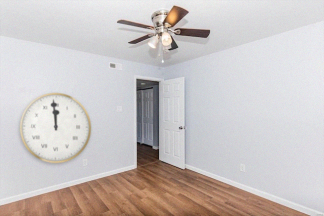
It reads 11:59
